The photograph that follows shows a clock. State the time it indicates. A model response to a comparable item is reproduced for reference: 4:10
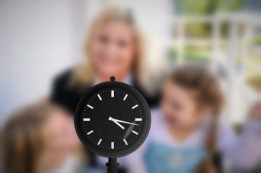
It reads 4:17
